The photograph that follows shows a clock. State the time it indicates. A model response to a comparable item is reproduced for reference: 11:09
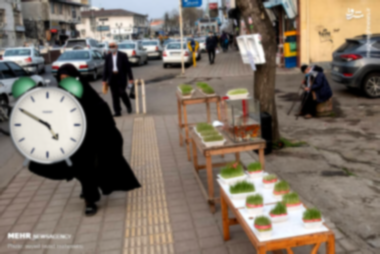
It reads 4:50
